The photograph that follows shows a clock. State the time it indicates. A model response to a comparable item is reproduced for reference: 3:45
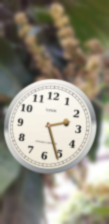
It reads 2:26
